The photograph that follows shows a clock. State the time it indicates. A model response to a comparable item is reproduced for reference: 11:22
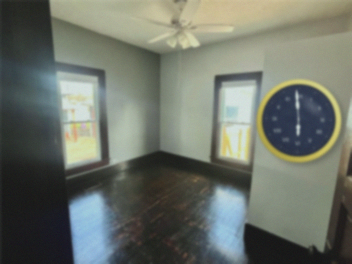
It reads 5:59
